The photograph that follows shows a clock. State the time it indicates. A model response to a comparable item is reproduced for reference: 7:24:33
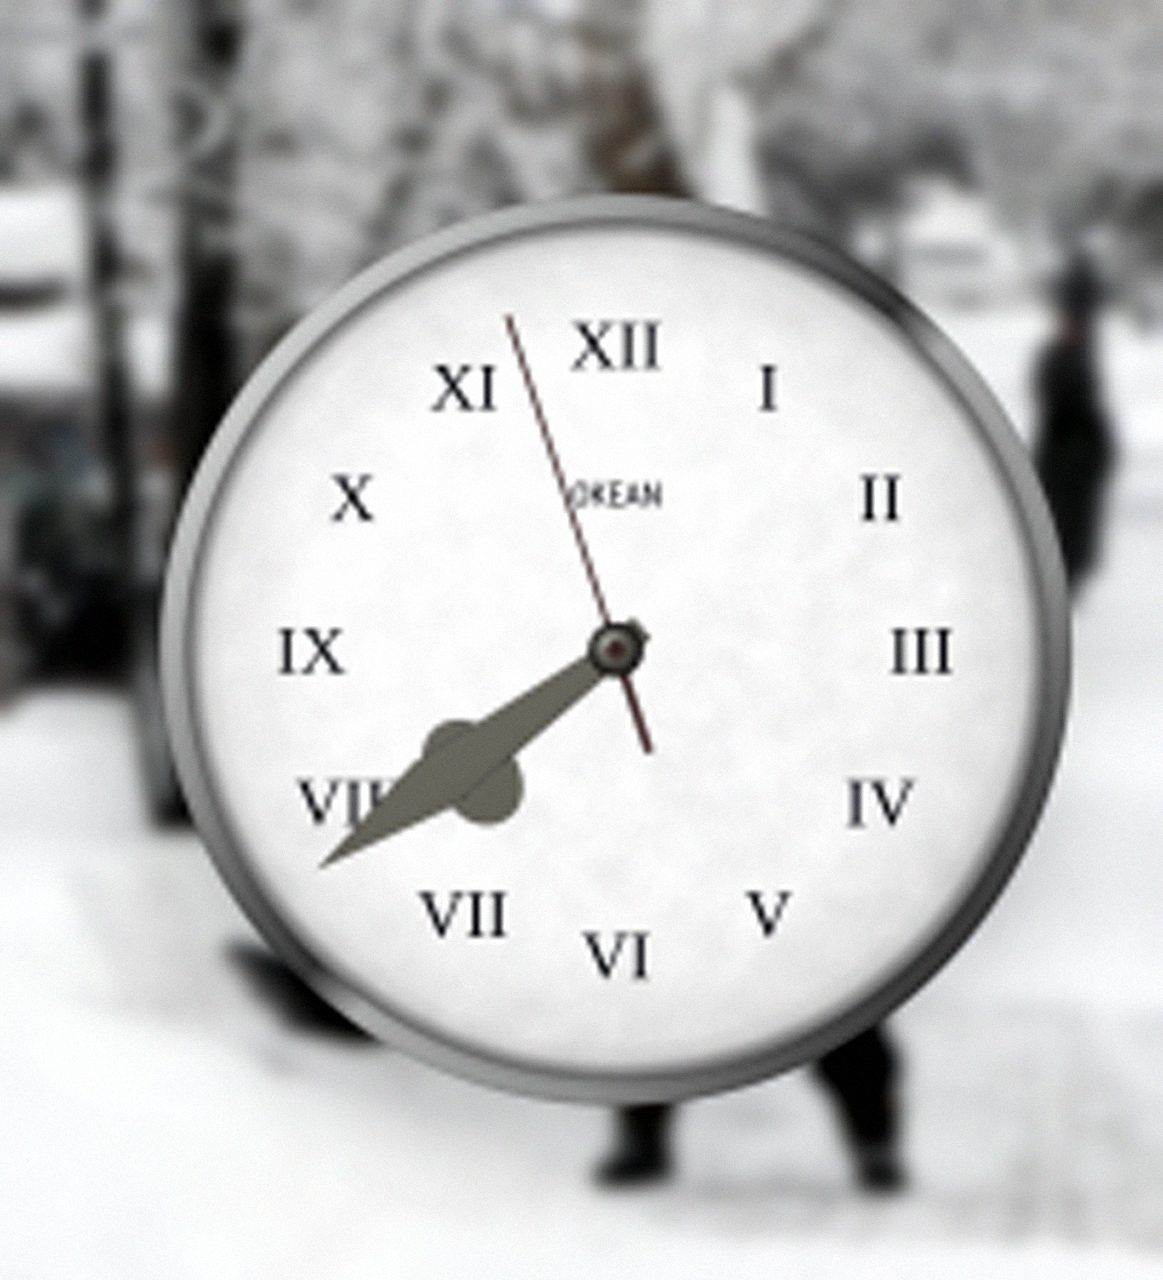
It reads 7:38:57
